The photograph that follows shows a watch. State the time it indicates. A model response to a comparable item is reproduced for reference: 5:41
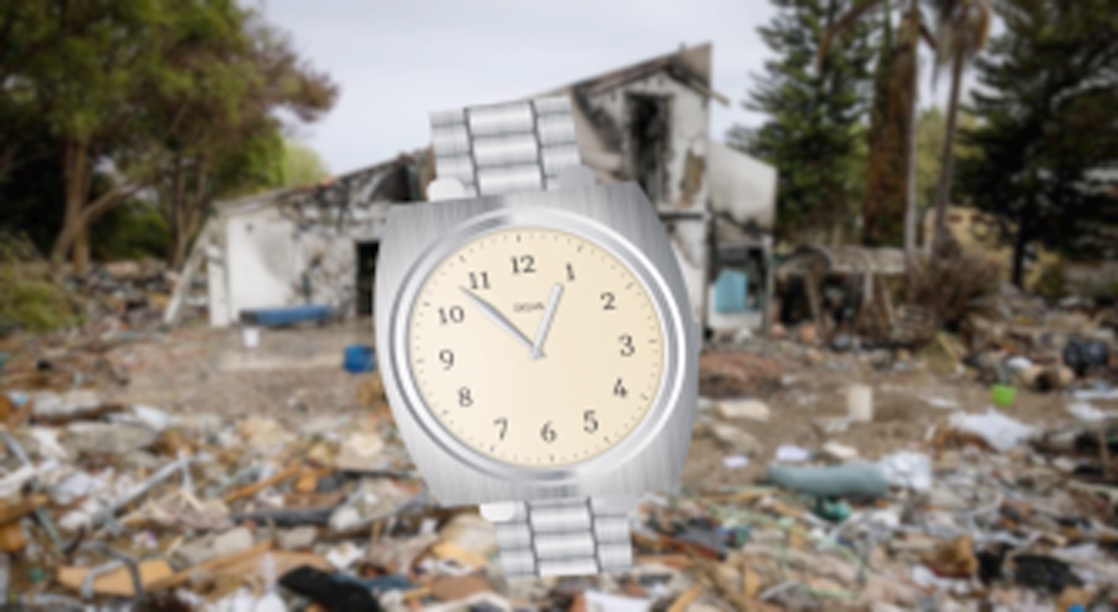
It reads 12:53
